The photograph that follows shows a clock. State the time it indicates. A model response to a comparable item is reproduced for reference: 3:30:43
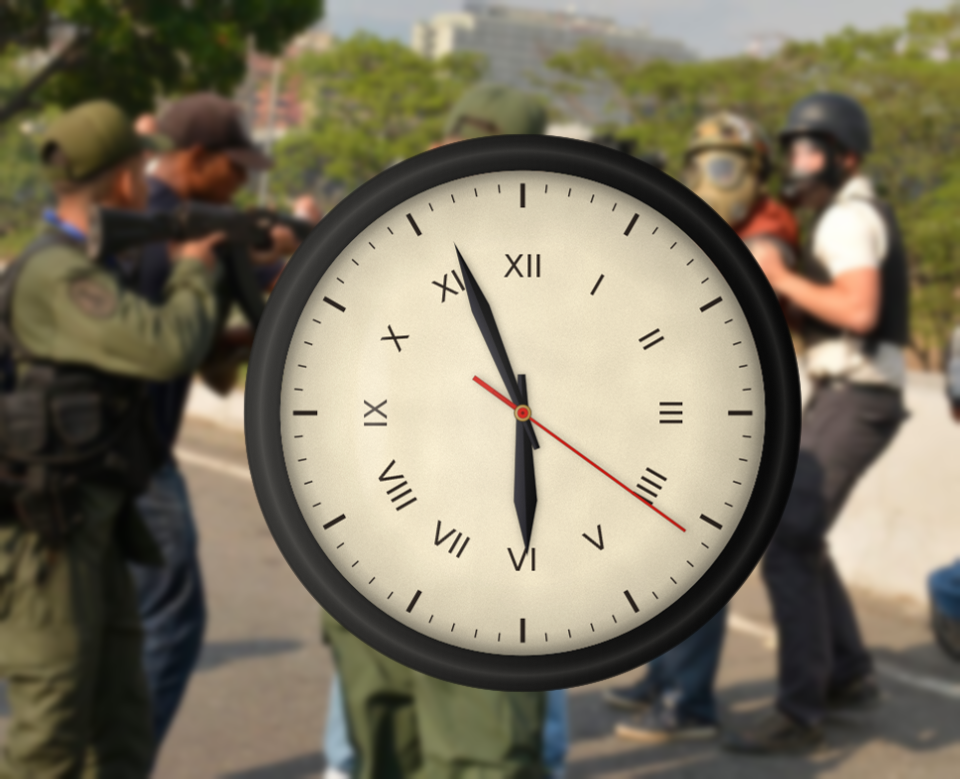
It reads 5:56:21
